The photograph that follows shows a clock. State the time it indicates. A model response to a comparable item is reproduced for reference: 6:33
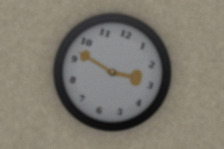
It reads 2:47
